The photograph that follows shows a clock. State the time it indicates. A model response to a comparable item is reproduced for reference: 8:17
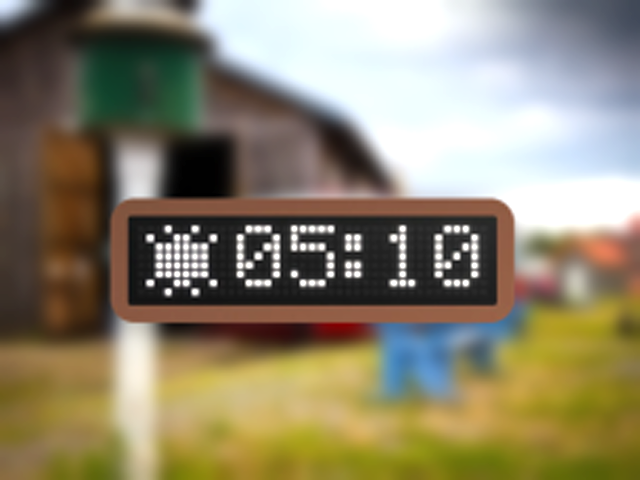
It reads 5:10
